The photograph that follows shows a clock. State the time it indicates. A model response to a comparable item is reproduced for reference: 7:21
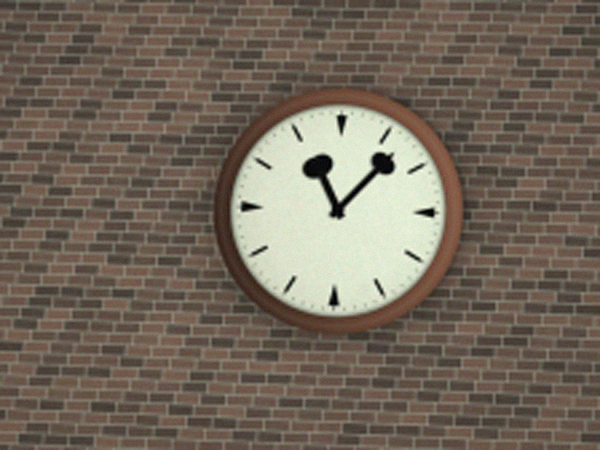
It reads 11:07
